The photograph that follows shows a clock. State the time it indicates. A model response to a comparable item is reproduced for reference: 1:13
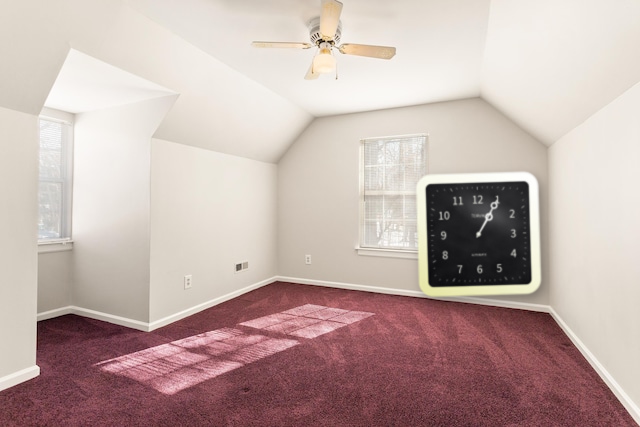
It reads 1:05
